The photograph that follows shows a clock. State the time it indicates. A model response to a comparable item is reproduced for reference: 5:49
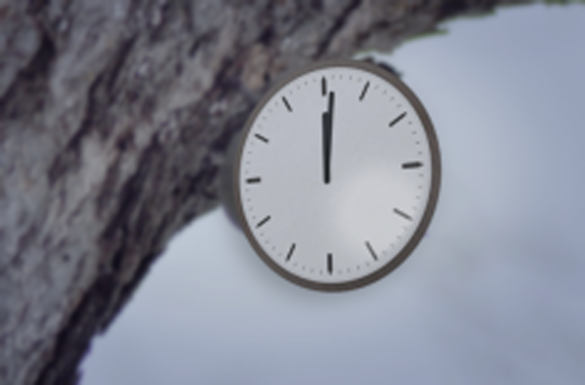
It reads 12:01
